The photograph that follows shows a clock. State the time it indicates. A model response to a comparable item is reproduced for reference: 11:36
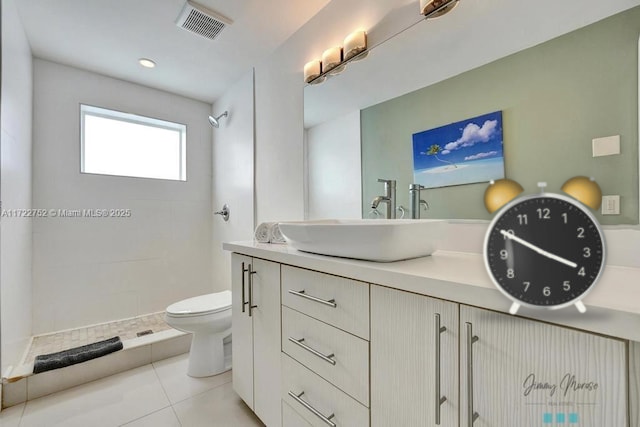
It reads 3:50
